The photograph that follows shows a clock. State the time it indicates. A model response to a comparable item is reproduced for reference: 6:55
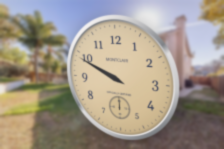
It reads 9:49
